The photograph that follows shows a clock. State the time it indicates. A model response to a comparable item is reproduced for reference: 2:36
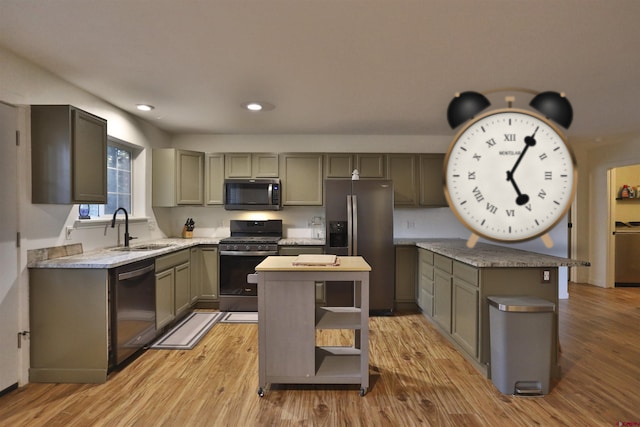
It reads 5:05
